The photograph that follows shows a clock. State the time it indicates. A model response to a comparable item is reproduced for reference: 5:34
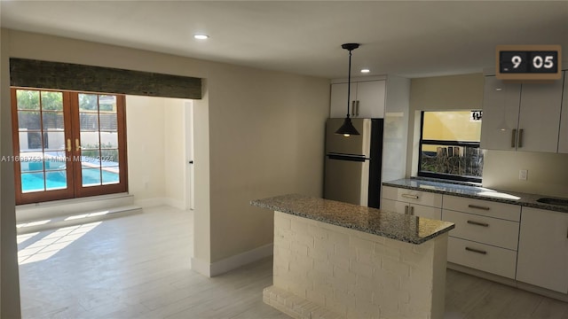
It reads 9:05
